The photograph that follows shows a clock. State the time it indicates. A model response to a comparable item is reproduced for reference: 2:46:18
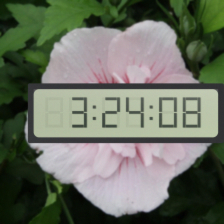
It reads 3:24:08
